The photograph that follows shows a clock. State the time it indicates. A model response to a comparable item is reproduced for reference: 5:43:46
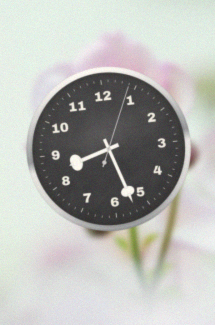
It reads 8:27:04
